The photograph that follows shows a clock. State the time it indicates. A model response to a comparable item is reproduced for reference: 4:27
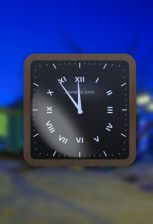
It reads 11:54
